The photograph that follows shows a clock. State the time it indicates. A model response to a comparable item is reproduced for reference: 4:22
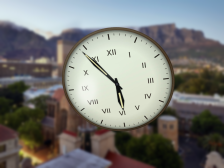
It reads 5:54
